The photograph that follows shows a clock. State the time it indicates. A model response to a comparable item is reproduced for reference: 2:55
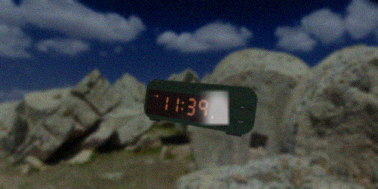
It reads 11:39
